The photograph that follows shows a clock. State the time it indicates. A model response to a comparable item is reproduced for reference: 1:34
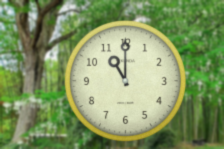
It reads 11:00
